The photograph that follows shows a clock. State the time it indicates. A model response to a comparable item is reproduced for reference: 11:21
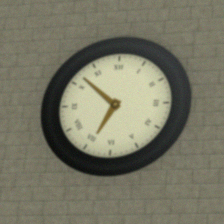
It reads 6:52
